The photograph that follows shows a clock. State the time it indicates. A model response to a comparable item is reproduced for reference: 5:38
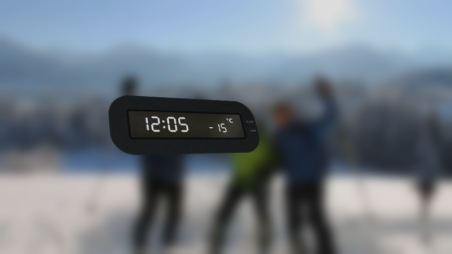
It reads 12:05
